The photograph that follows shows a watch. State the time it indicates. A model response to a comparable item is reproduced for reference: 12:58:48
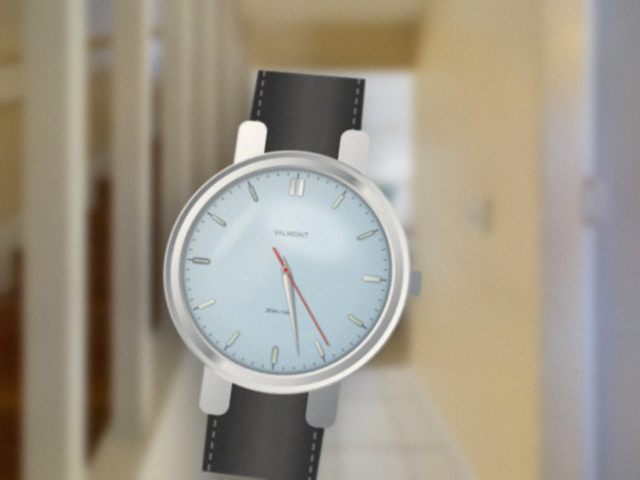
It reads 5:27:24
